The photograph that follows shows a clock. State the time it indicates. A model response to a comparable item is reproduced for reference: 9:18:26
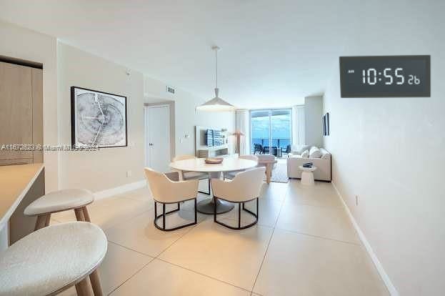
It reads 10:55:26
